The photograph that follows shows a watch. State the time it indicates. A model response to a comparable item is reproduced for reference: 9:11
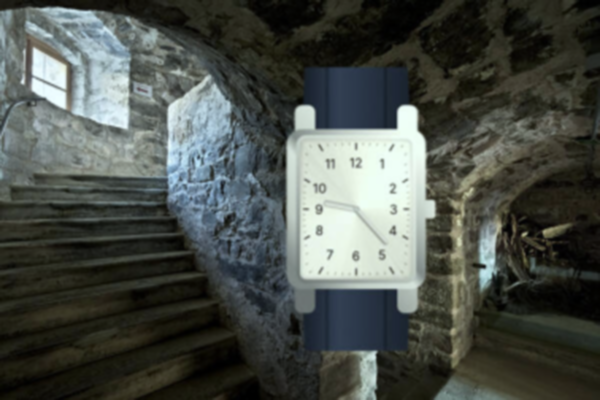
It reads 9:23
